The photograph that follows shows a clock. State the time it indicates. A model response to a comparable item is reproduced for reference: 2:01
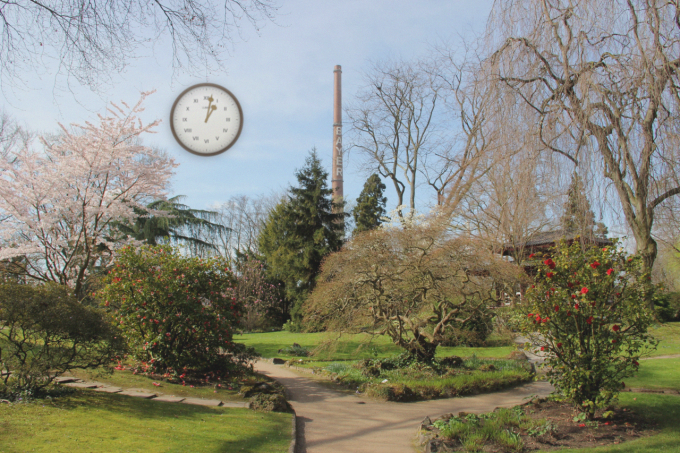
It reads 1:02
